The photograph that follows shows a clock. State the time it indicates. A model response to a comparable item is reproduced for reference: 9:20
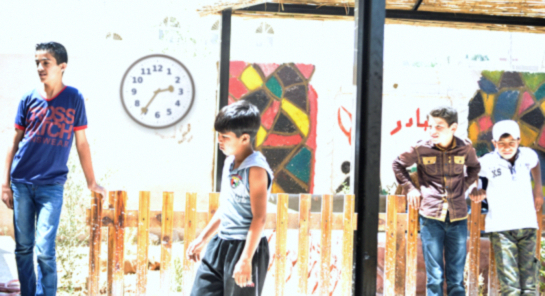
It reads 2:36
